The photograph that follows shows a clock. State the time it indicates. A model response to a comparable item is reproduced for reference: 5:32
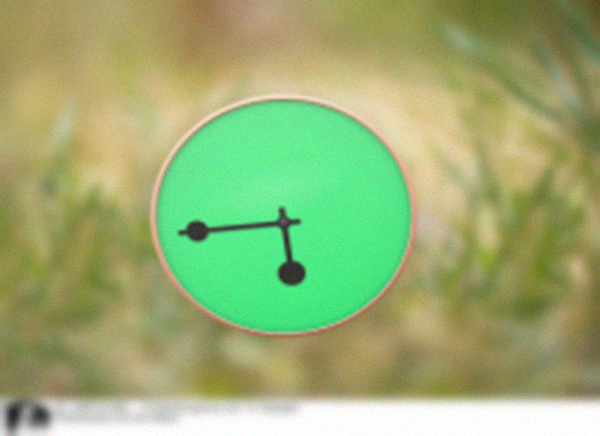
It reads 5:44
